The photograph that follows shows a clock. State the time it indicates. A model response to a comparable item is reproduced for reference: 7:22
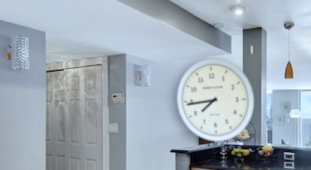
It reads 7:44
